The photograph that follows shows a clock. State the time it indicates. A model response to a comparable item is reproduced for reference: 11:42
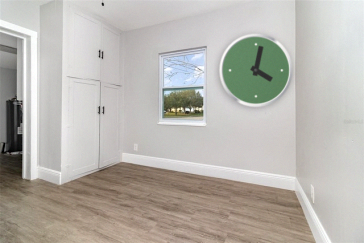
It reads 4:02
